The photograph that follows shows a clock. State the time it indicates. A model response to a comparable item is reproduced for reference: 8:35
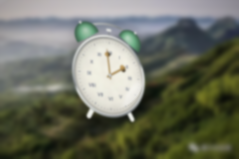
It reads 1:59
